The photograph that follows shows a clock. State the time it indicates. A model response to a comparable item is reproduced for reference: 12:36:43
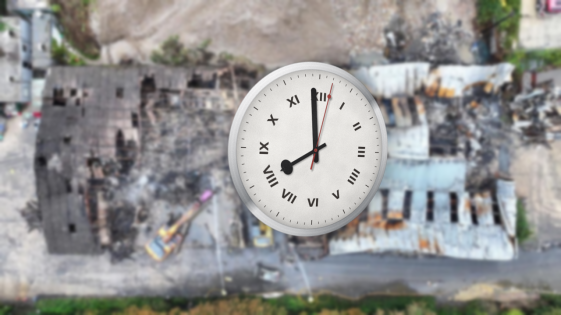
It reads 7:59:02
